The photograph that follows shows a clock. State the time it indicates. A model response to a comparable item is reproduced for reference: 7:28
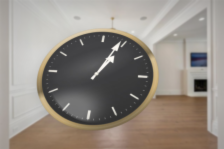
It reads 1:04
